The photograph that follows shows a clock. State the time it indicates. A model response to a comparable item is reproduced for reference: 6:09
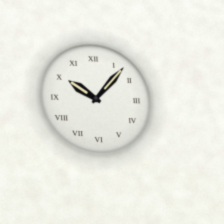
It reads 10:07
